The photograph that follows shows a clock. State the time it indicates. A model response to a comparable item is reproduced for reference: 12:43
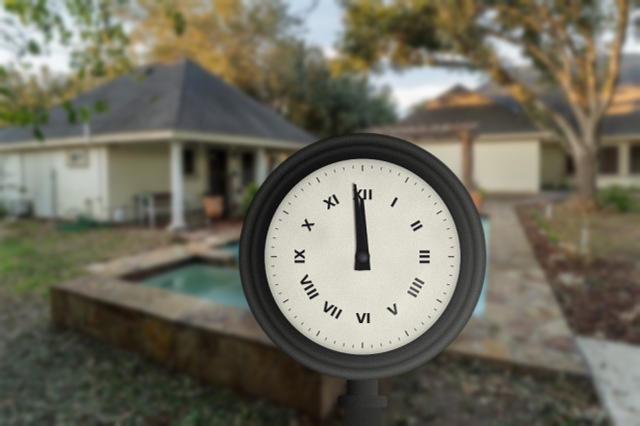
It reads 11:59
